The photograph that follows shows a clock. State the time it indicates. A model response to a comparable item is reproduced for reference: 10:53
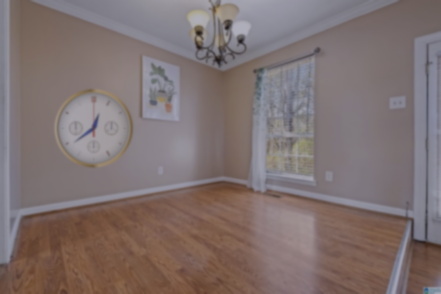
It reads 12:39
